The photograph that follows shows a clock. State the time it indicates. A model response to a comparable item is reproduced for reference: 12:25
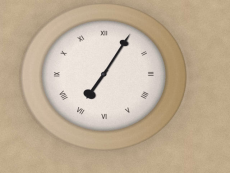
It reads 7:05
